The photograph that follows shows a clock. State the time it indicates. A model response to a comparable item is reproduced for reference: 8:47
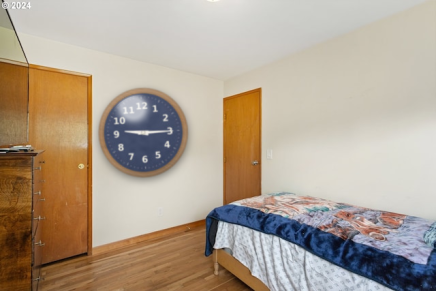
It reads 9:15
